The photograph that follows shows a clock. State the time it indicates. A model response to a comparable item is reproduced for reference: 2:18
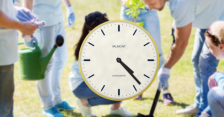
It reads 4:23
